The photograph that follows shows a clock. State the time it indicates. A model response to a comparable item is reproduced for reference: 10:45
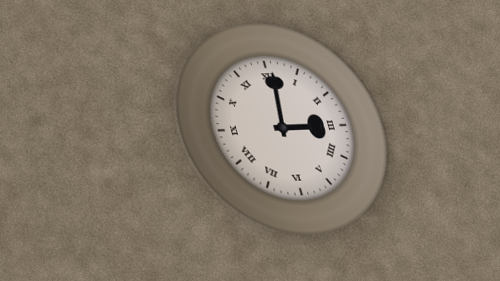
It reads 3:01
